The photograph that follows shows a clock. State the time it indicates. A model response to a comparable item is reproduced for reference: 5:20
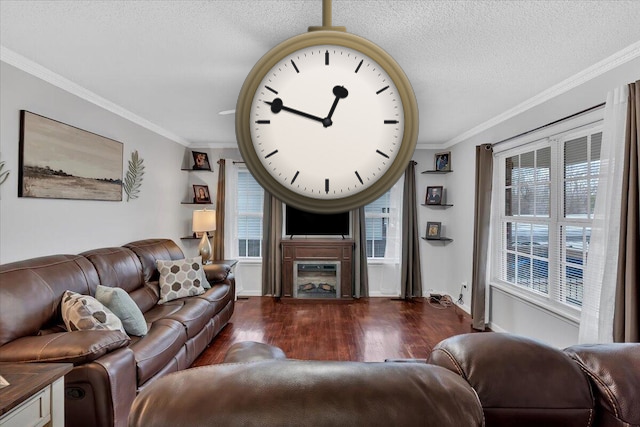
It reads 12:48
